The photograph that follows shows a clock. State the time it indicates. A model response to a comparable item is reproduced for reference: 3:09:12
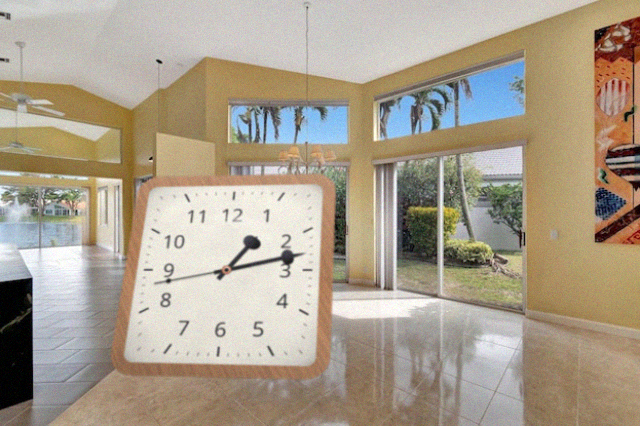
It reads 1:12:43
